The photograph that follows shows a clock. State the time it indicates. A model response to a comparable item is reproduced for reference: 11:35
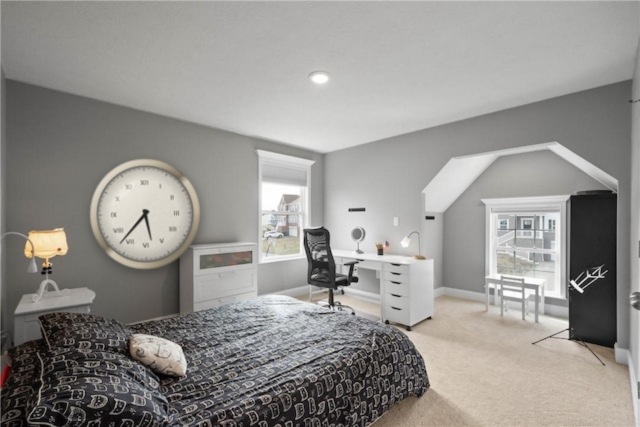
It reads 5:37
